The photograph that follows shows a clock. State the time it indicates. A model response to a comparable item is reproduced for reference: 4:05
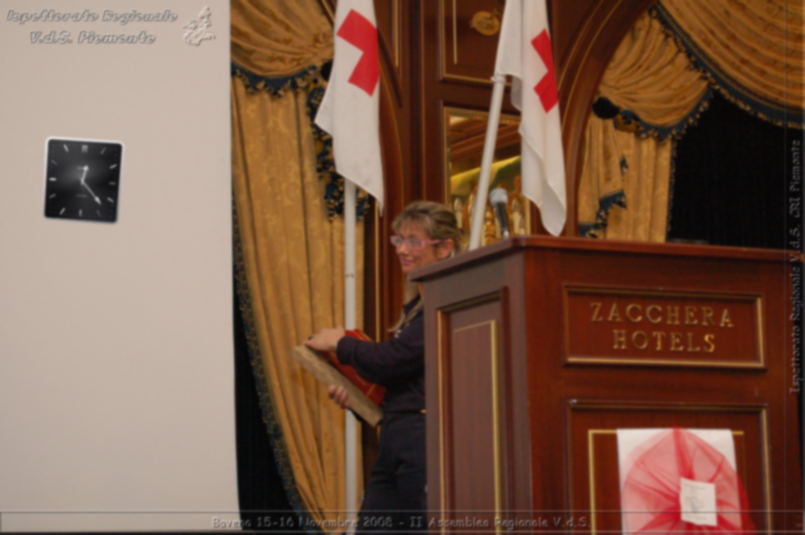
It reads 12:23
